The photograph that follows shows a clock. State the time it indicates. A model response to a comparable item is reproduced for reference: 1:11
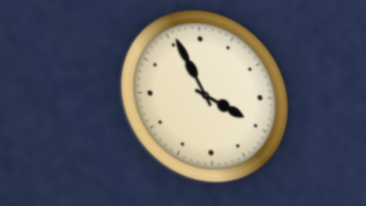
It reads 3:56
